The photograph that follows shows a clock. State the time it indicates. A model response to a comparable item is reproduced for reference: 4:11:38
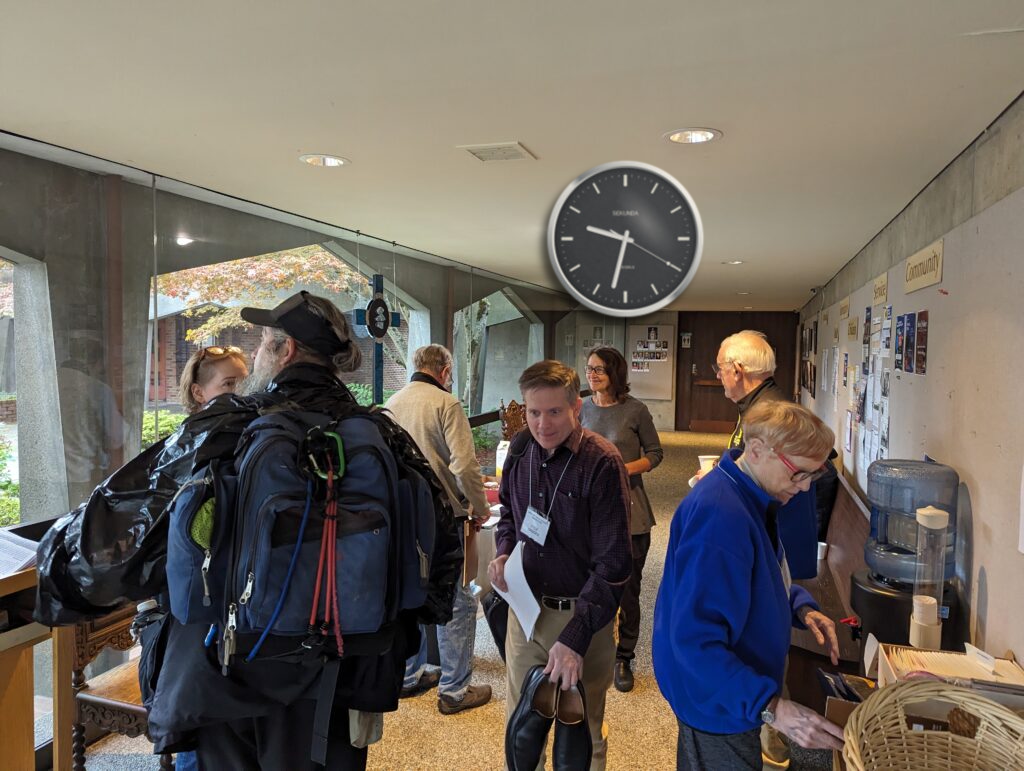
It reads 9:32:20
